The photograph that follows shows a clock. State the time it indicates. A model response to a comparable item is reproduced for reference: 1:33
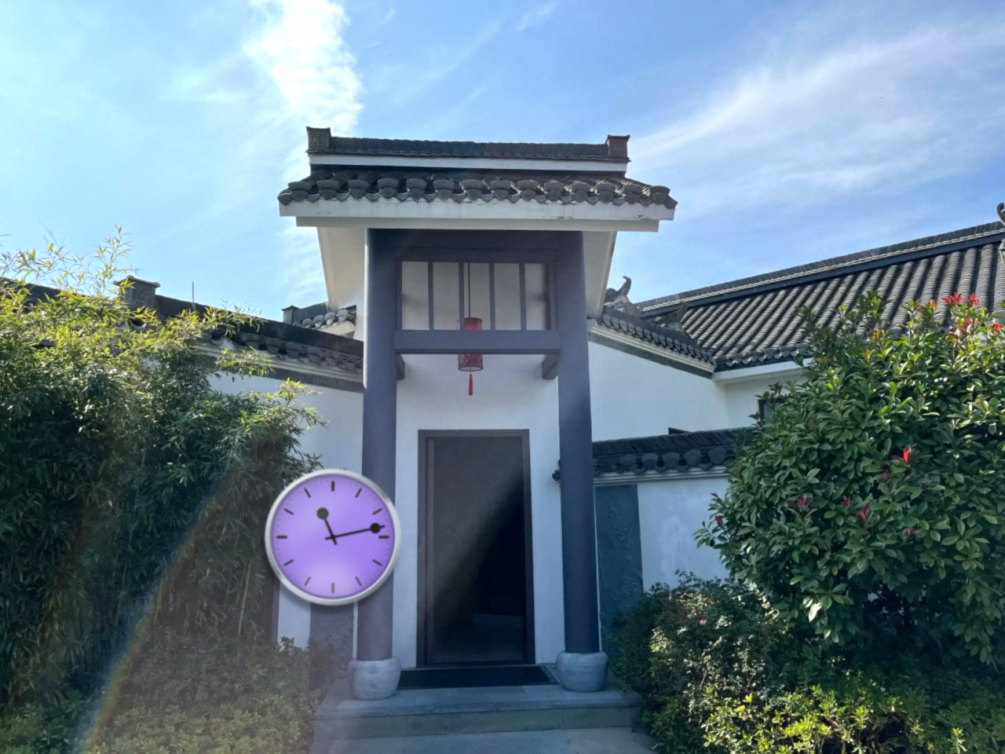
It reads 11:13
